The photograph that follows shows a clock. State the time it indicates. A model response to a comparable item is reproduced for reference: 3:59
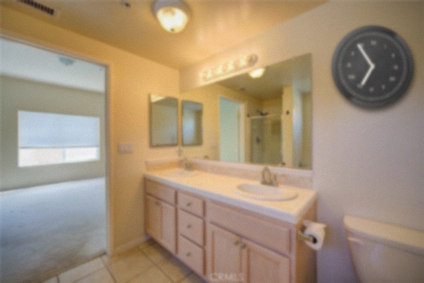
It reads 6:54
